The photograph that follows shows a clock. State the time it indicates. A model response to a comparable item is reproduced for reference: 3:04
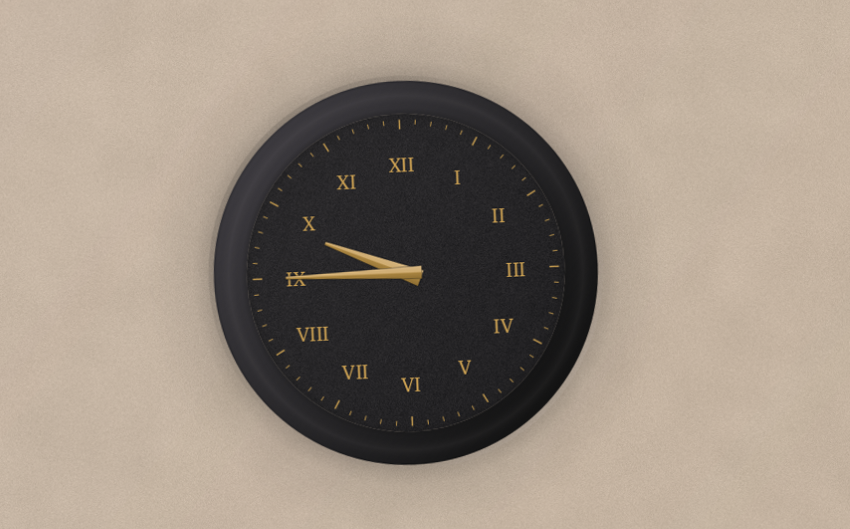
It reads 9:45
